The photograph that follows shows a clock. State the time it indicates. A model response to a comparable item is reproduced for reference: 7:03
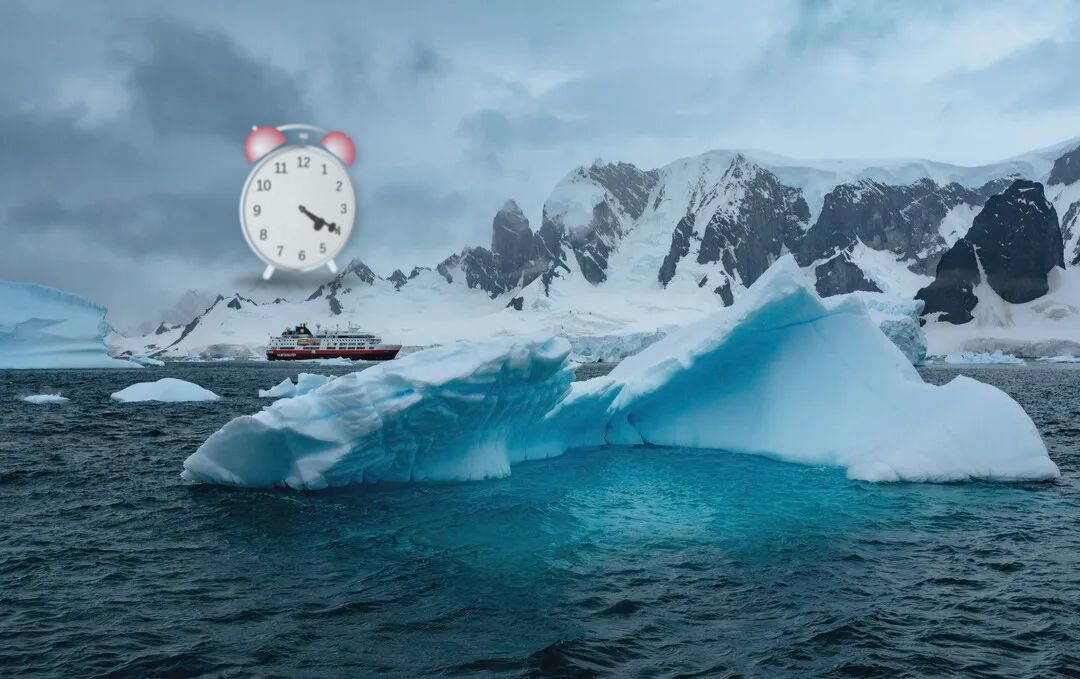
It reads 4:20
